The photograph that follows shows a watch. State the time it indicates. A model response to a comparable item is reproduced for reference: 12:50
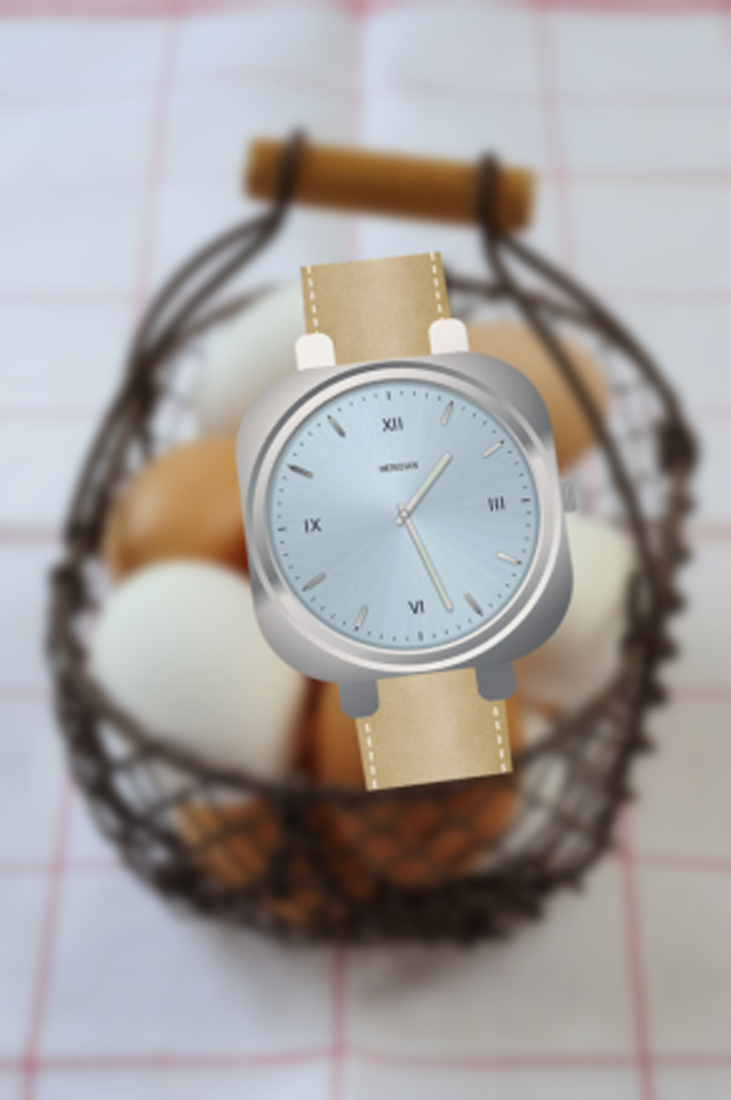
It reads 1:27
